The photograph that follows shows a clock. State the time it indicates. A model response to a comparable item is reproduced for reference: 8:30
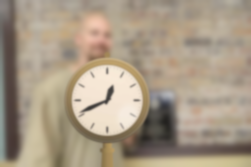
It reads 12:41
